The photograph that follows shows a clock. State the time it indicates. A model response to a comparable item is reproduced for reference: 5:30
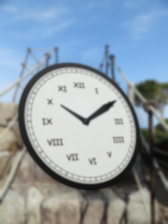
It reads 10:10
